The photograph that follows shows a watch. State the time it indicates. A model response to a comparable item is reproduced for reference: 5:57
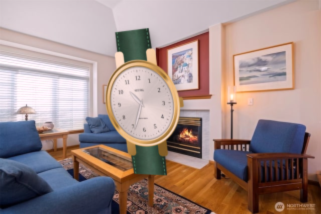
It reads 10:34
